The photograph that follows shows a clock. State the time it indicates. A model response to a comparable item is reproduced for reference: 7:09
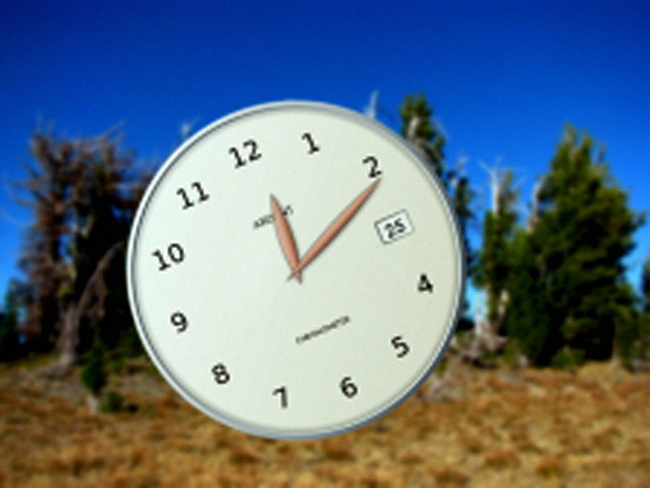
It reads 12:11
